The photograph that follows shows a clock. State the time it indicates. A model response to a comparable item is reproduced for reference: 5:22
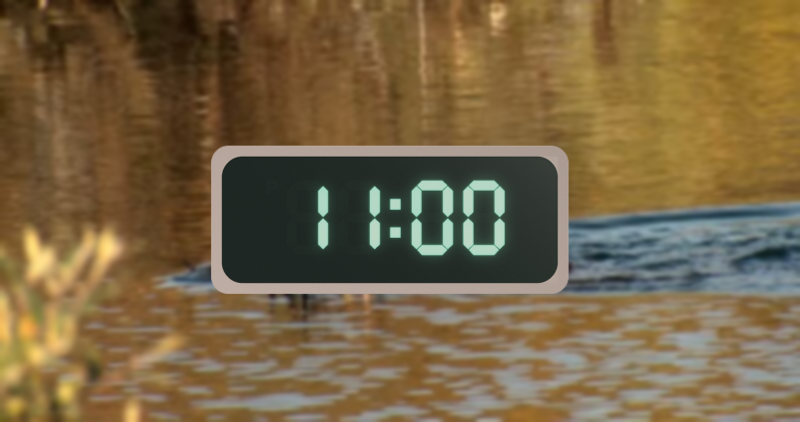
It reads 11:00
